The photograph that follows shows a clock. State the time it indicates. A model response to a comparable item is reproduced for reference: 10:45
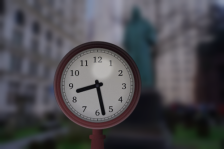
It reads 8:28
